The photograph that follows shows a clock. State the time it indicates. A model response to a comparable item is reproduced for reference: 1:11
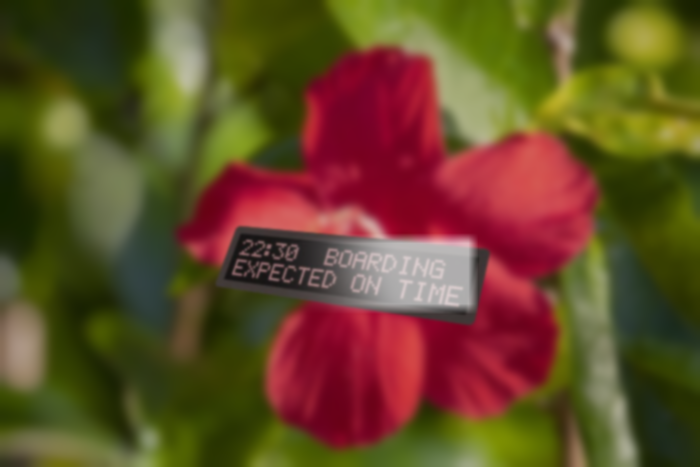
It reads 22:30
